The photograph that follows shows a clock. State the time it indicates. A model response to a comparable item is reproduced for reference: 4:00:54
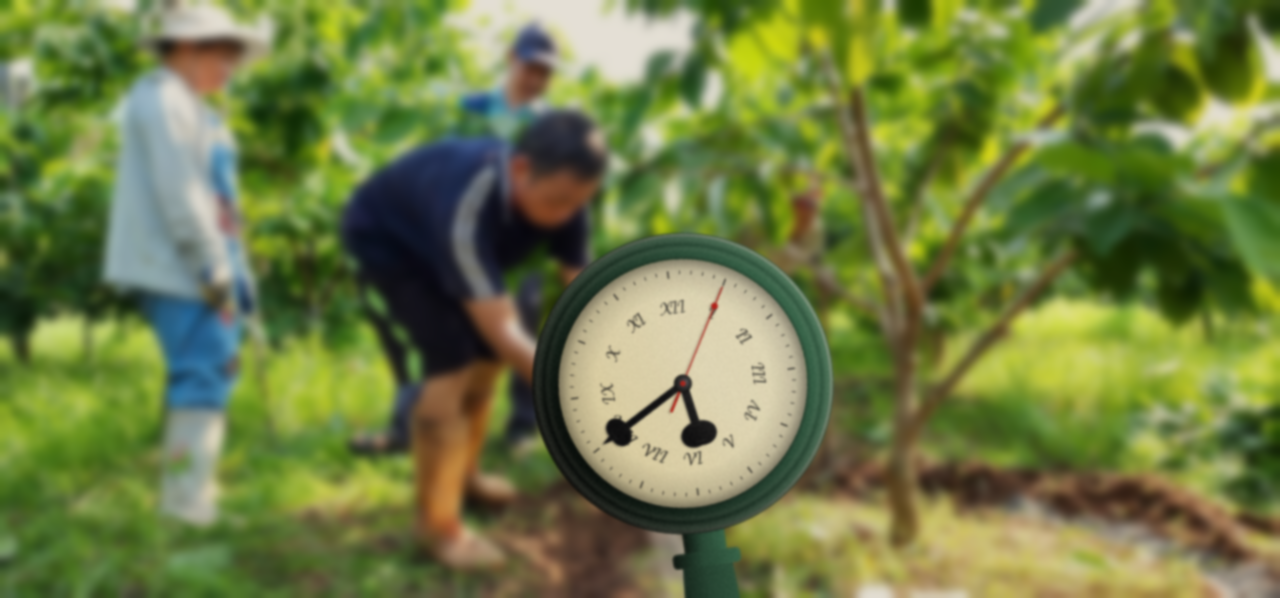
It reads 5:40:05
